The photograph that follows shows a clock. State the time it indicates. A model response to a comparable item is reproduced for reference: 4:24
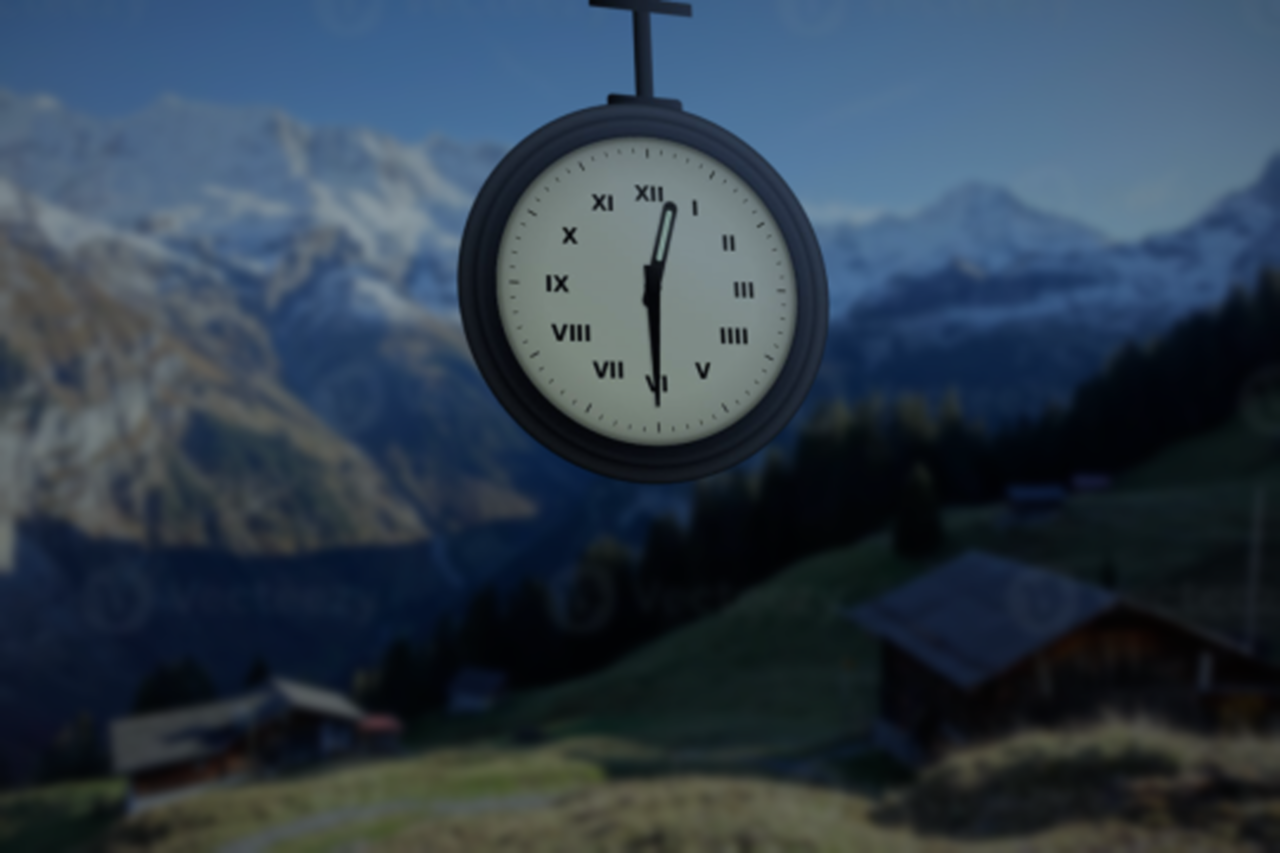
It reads 12:30
